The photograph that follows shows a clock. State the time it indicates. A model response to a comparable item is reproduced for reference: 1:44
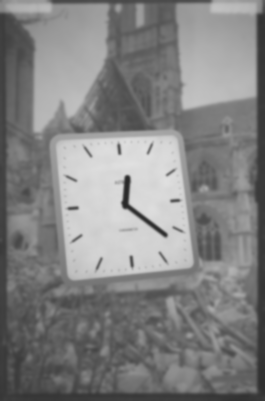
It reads 12:22
